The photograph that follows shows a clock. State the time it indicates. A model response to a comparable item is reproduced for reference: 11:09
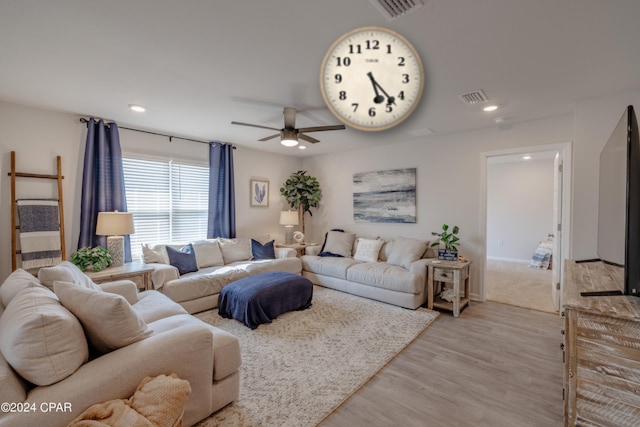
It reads 5:23
